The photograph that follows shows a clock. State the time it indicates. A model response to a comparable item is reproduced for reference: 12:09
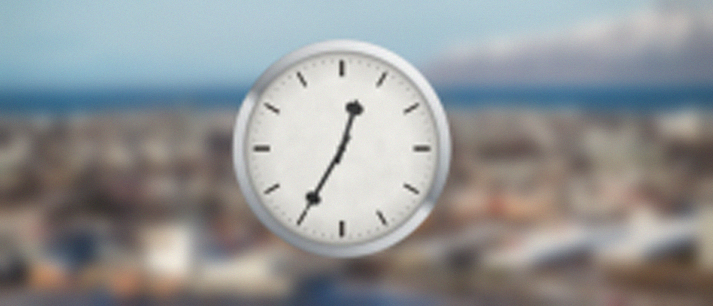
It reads 12:35
